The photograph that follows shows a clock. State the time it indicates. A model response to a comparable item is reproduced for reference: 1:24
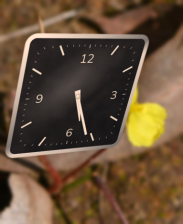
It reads 5:26
